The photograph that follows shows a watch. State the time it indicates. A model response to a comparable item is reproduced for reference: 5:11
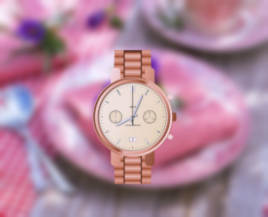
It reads 8:04
